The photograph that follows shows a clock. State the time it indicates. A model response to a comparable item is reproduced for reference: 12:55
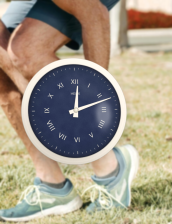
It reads 12:12
